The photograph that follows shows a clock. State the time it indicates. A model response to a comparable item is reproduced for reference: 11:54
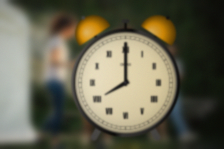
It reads 8:00
